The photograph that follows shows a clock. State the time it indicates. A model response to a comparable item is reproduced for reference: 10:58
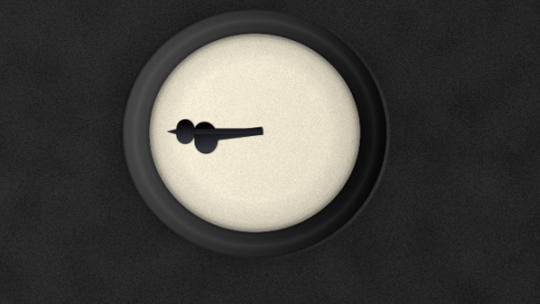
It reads 8:45
